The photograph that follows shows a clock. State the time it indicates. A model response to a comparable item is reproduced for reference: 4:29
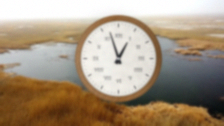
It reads 12:57
